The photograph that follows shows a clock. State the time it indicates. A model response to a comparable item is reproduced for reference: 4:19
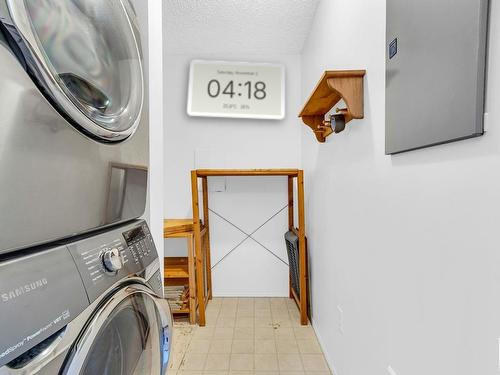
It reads 4:18
